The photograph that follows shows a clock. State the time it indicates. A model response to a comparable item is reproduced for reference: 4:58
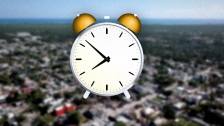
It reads 7:52
